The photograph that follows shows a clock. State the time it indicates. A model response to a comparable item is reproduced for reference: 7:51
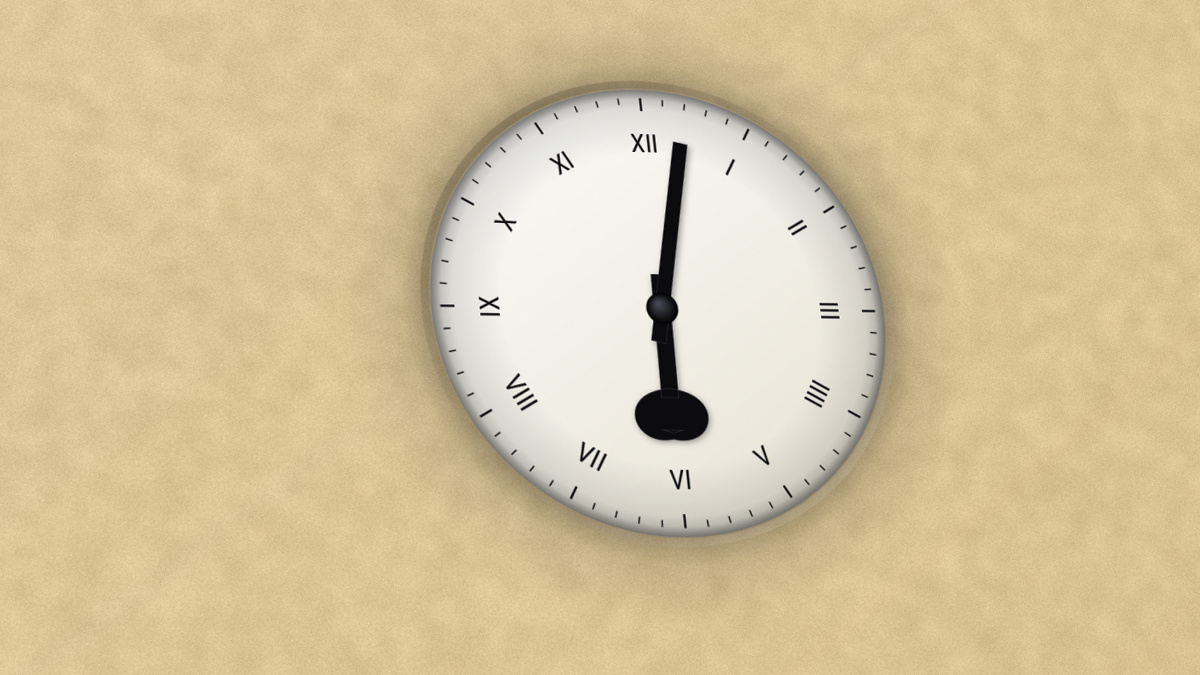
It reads 6:02
